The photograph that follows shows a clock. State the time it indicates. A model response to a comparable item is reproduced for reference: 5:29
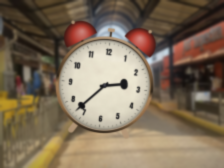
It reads 2:37
